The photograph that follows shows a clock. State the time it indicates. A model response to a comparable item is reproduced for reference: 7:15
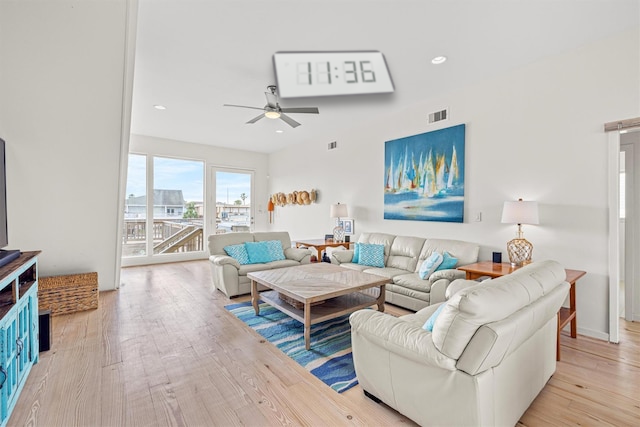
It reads 11:36
